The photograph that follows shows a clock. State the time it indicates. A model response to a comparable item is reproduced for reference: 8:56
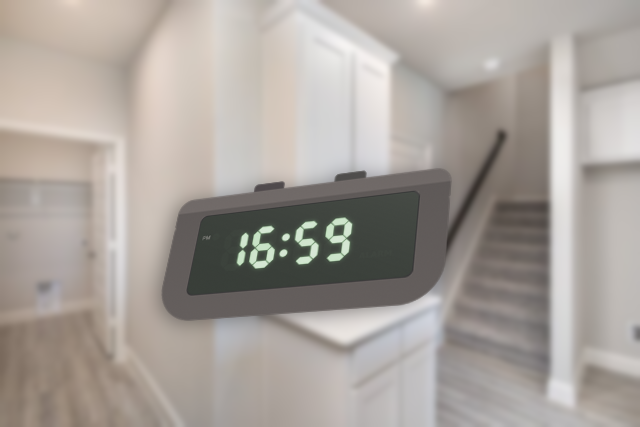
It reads 16:59
